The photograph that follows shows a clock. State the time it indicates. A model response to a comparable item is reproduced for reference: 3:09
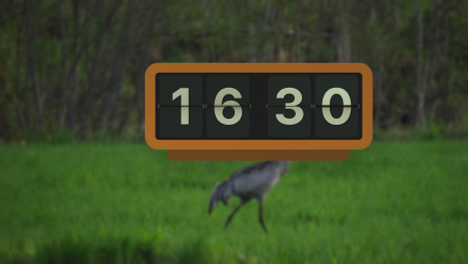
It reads 16:30
